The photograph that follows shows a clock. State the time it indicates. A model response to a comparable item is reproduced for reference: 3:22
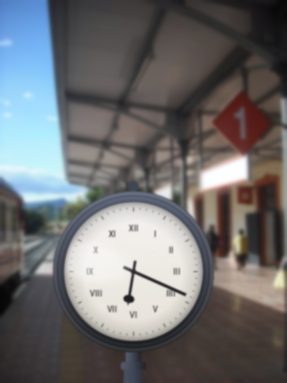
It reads 6:19
